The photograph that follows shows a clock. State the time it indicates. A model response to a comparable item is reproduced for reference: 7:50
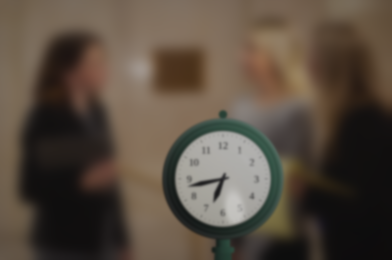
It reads 6:43
